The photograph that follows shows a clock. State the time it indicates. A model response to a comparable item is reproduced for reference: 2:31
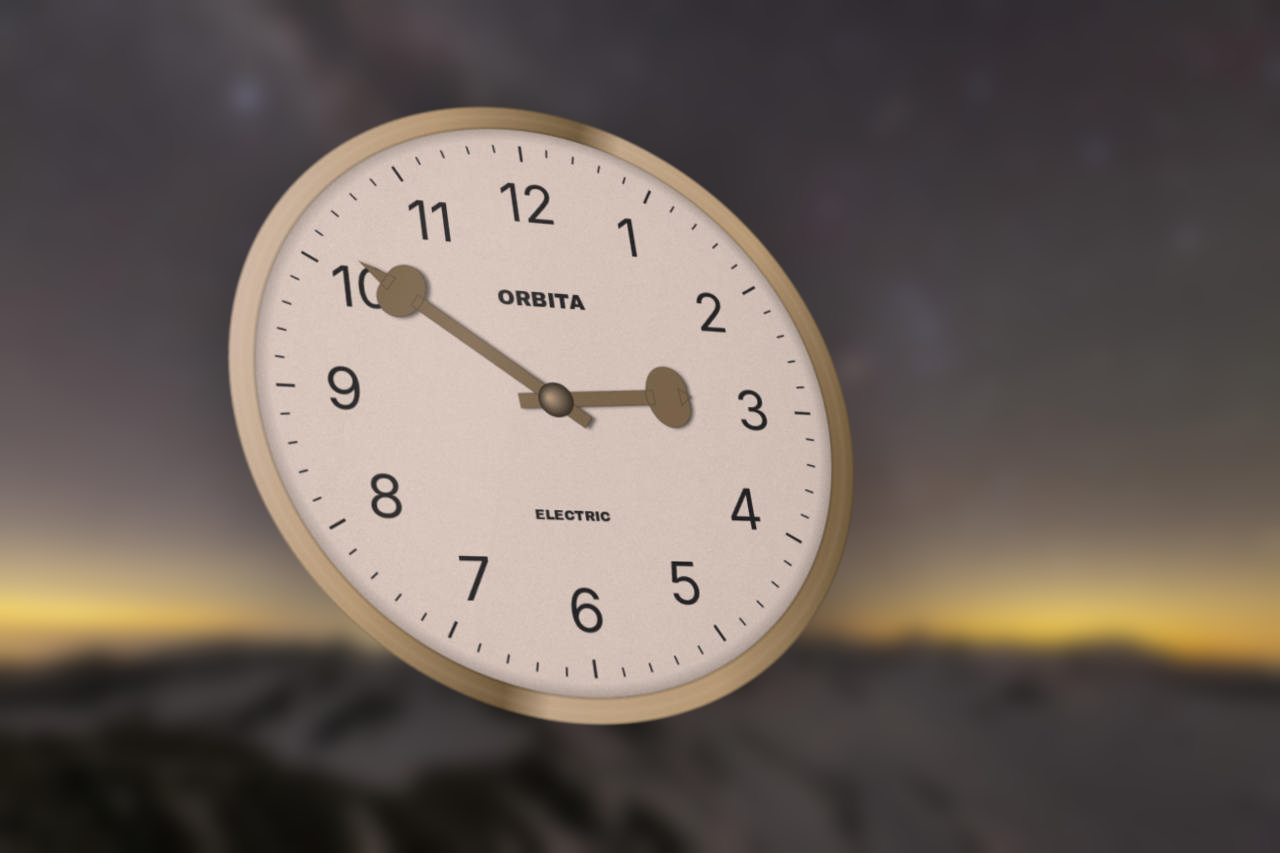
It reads 2:51
